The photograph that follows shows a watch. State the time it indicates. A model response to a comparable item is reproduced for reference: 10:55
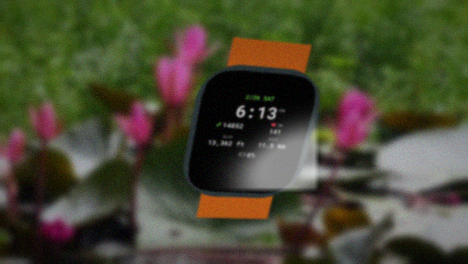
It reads 6:13
